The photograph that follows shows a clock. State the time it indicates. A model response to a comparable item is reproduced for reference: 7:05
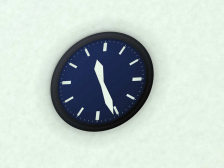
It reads 11:26
